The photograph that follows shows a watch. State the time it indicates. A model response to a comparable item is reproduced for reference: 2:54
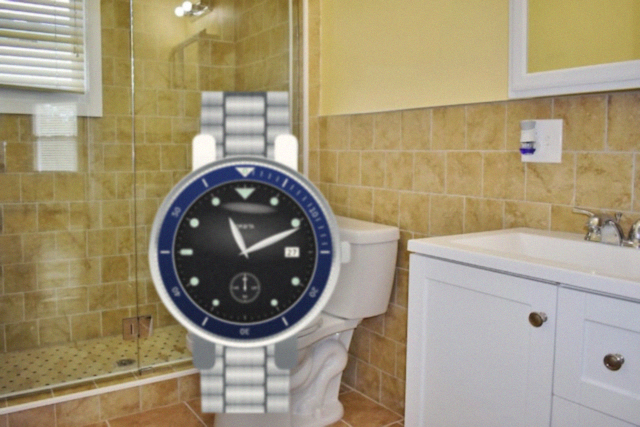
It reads 11:11
